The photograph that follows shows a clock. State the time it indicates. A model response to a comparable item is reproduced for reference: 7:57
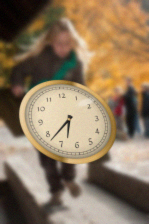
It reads 6:38
